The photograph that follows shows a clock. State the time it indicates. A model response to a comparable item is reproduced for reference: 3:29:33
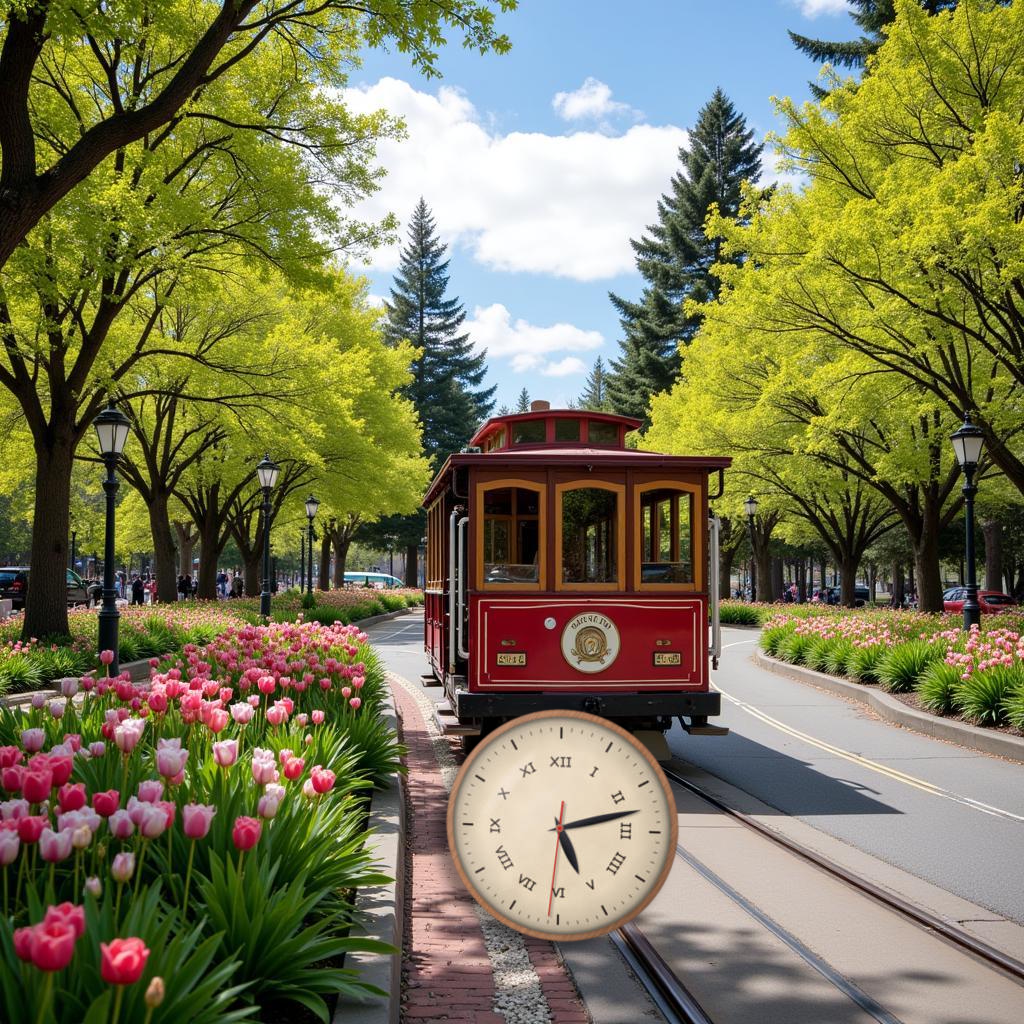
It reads 5:12:31
